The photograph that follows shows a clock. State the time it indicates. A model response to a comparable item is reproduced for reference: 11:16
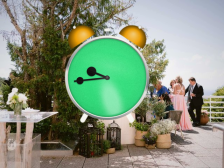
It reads 9:44
